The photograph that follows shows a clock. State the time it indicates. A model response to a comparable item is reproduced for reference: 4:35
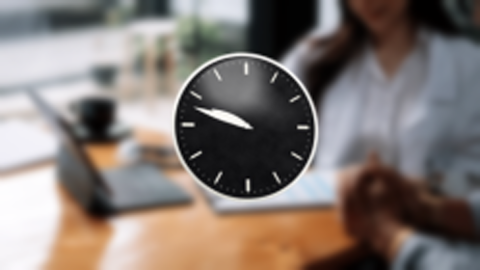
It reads 9:48
